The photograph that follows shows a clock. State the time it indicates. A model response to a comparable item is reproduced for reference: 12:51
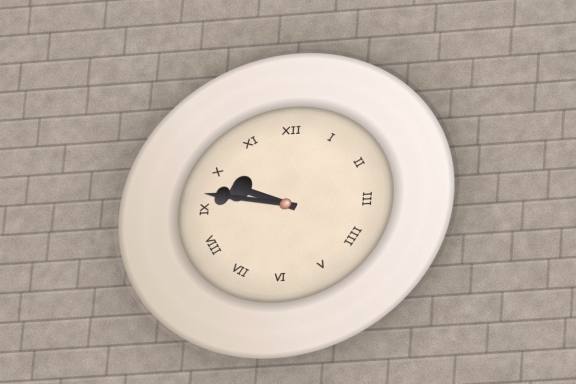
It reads 9:47
